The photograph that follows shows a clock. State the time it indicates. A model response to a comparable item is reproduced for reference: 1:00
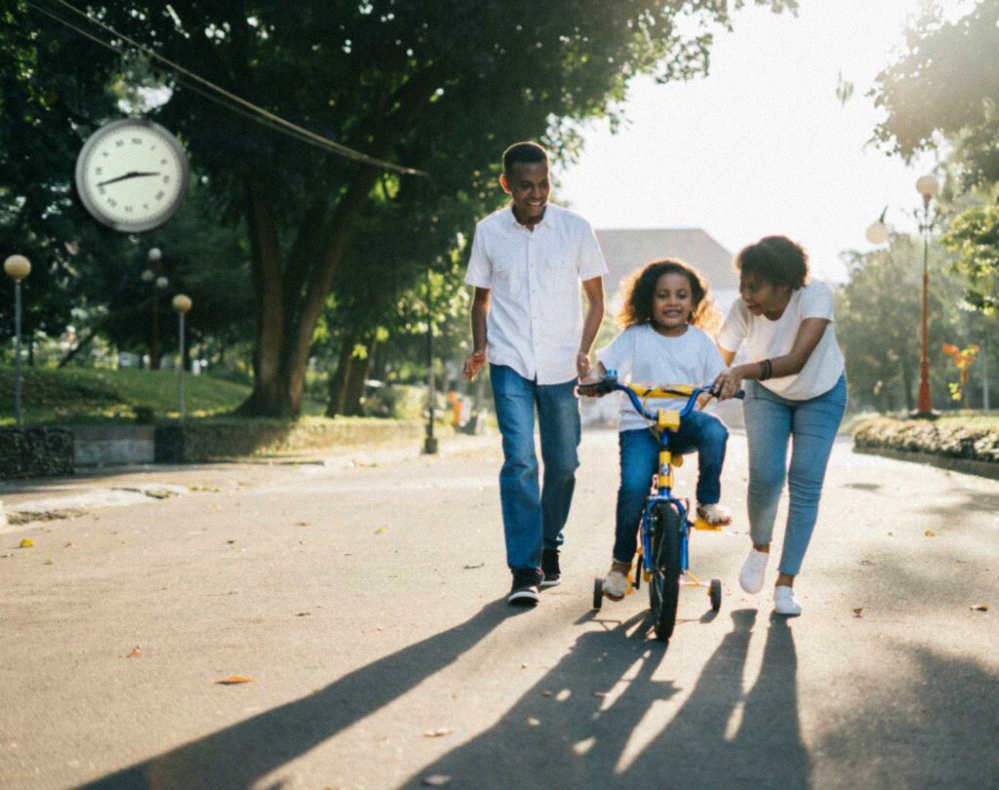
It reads 2:41
